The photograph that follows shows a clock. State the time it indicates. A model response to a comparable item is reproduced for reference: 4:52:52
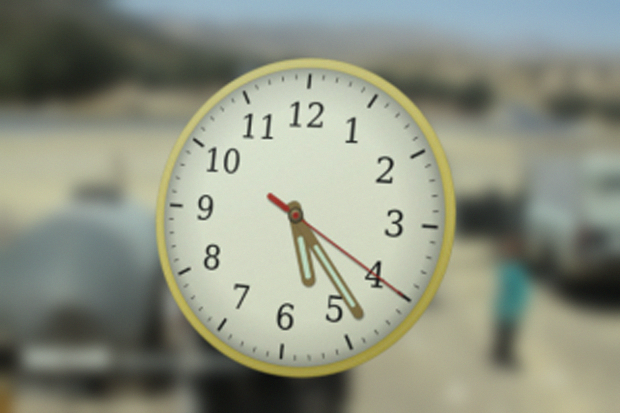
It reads 5:23:20
